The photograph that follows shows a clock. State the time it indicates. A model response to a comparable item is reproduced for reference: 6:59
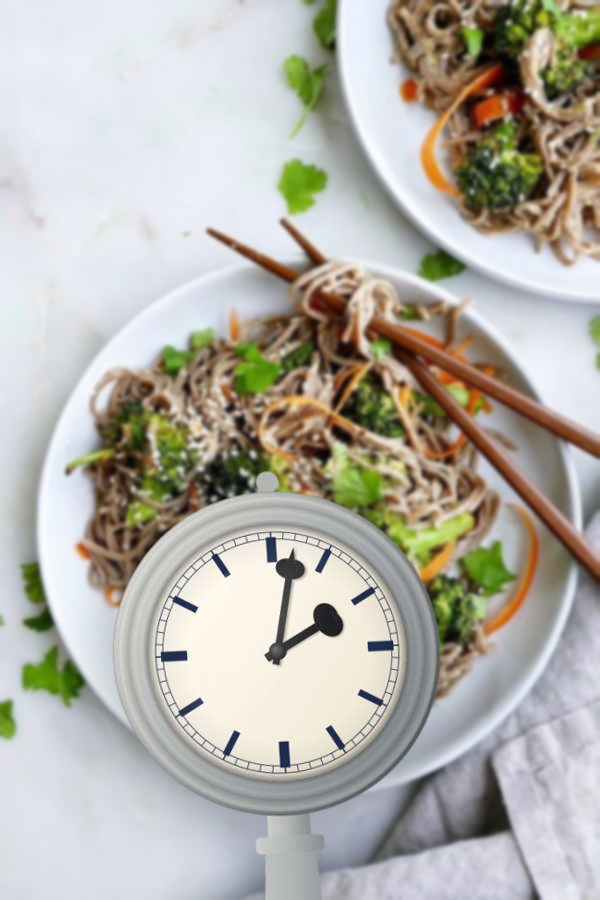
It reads 2:02
